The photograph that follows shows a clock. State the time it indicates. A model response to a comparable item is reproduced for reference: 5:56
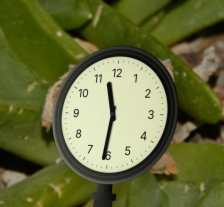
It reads 11:31
